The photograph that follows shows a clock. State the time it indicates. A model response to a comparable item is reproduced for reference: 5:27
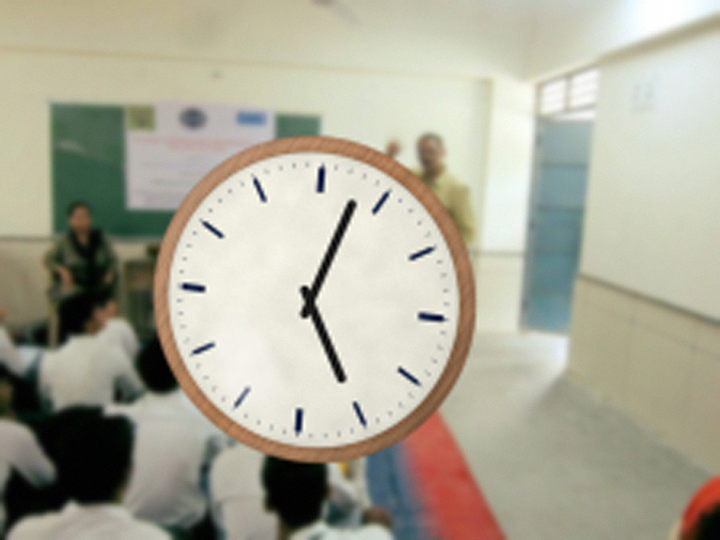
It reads 5:03
